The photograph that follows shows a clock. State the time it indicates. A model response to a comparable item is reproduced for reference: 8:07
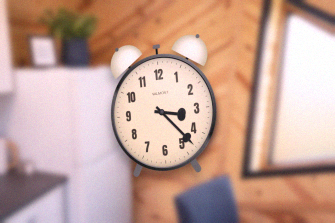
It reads 3:23
